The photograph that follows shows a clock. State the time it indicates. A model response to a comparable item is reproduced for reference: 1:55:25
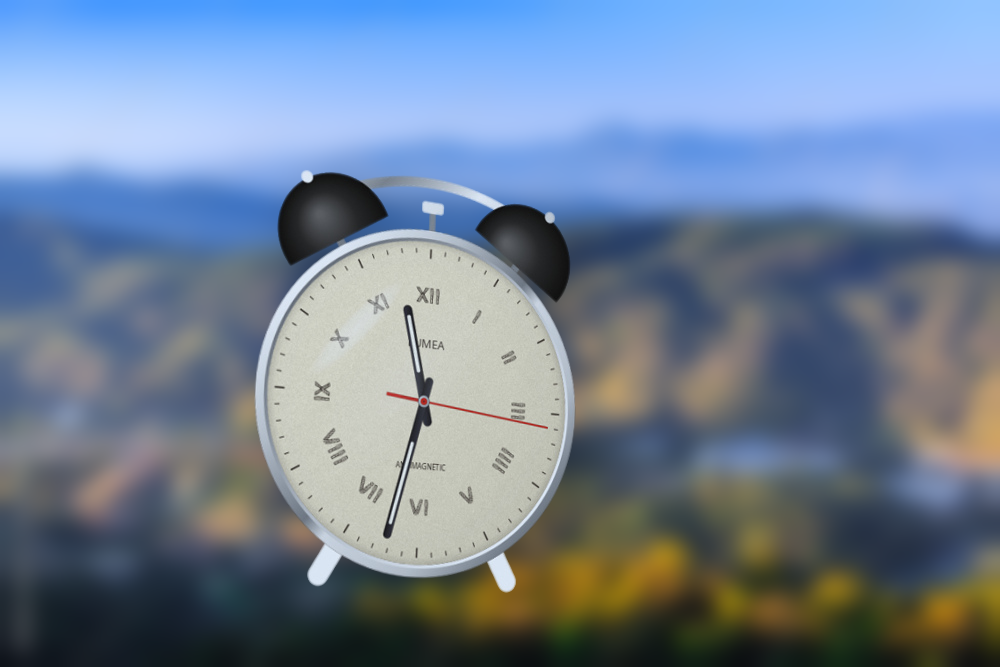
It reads 11:32:16
